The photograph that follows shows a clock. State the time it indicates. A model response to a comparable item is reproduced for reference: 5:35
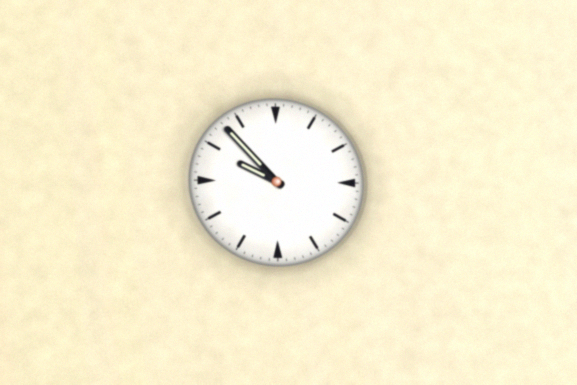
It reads 9:53
